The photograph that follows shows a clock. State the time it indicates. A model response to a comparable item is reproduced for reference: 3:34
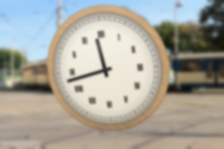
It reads 11:43
